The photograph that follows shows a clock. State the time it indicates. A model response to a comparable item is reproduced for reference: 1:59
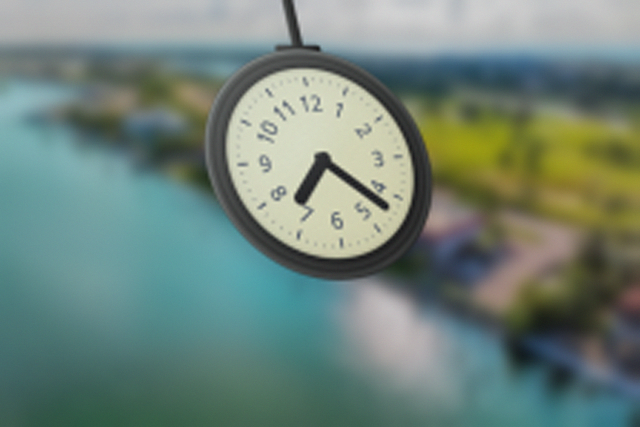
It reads 7:22
